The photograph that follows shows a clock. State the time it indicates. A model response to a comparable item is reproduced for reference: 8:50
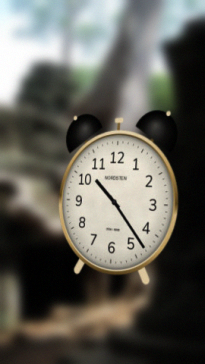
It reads 10:23
